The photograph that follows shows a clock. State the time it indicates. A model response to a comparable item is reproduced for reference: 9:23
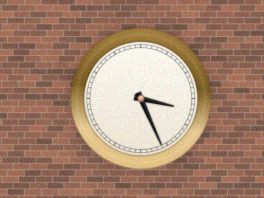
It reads 3:26
